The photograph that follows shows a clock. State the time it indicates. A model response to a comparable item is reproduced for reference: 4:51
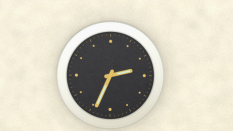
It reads 2:34
